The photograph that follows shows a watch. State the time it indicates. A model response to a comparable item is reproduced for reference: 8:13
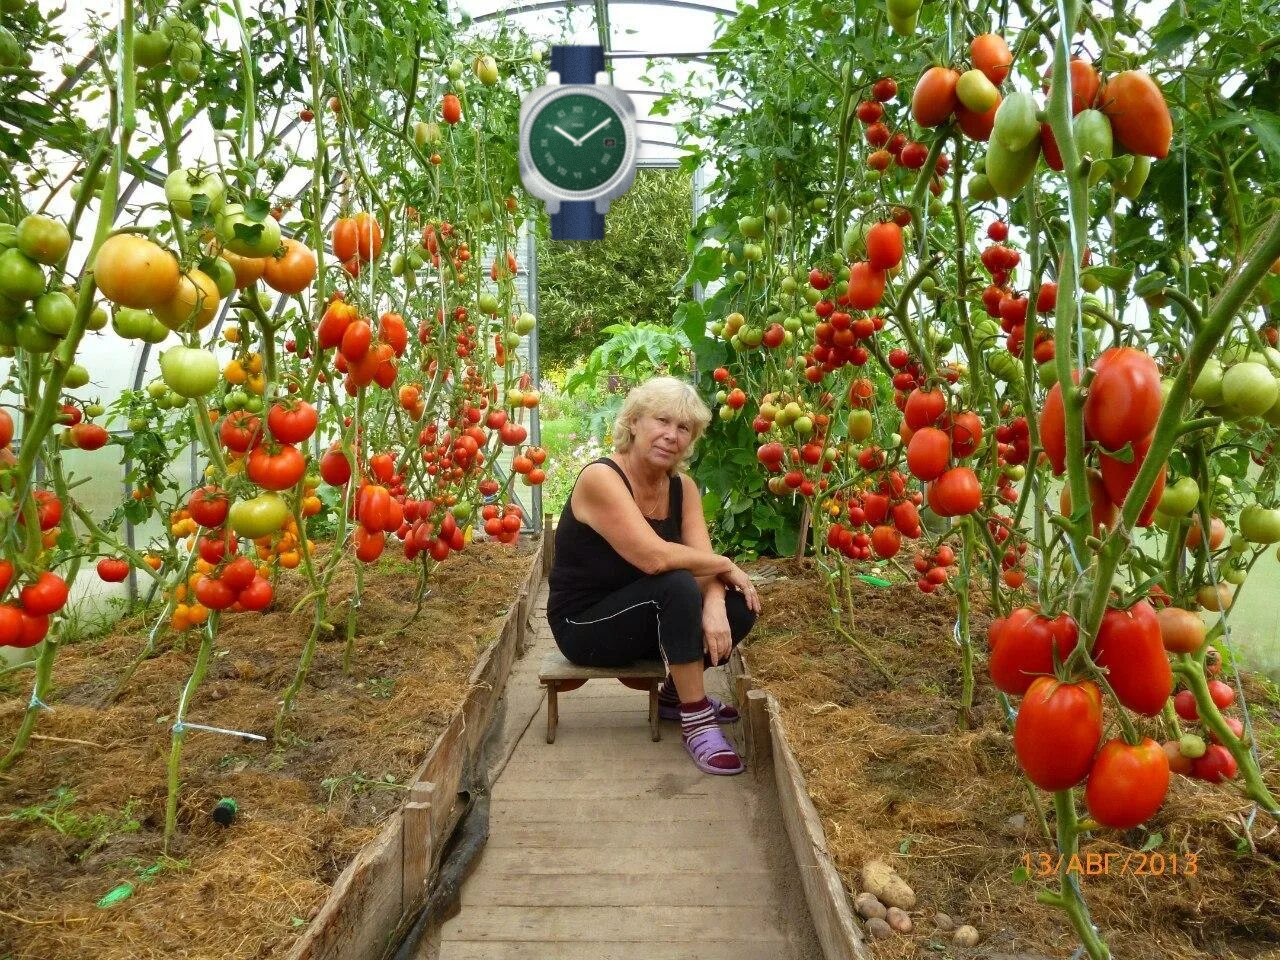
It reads 10:09
